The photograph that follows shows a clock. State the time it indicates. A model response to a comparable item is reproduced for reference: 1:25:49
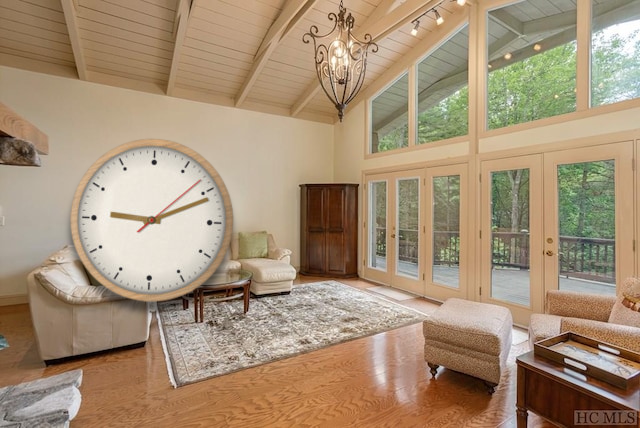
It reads 9:11:08
